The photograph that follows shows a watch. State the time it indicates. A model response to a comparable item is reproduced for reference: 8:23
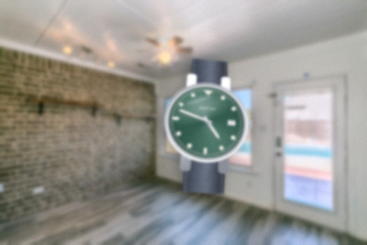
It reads 4:48
